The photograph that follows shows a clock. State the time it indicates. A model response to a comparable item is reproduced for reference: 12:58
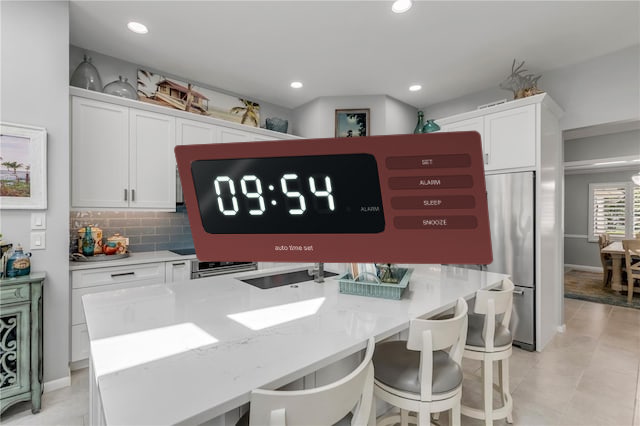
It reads 9:54
